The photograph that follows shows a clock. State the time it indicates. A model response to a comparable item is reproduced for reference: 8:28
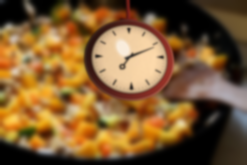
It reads 7:11
